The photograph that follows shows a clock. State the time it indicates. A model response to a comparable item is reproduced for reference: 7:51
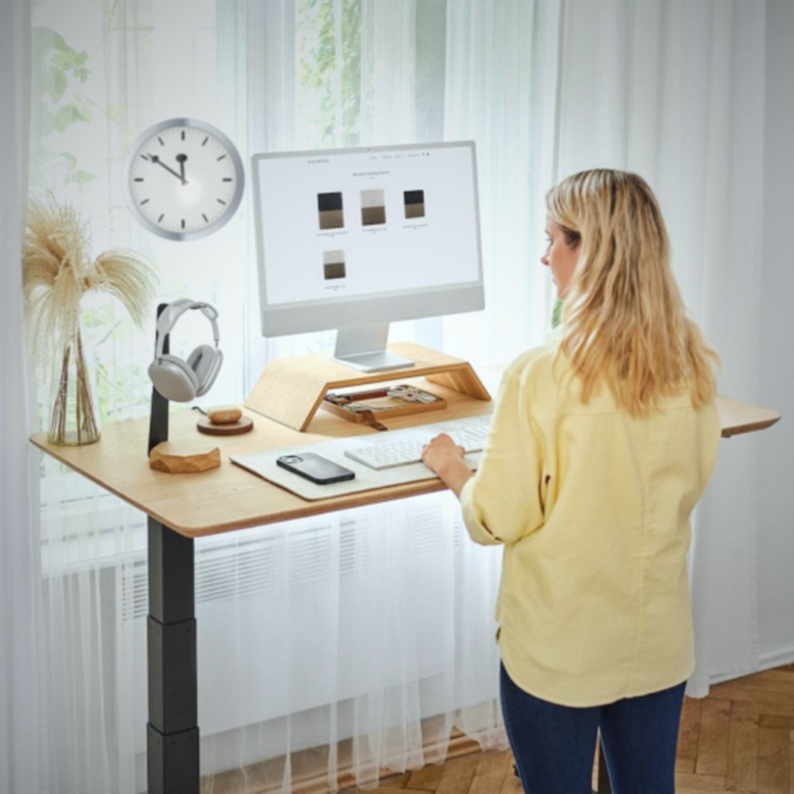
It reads 11:51
